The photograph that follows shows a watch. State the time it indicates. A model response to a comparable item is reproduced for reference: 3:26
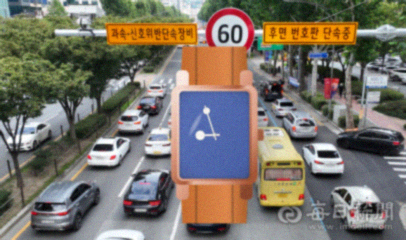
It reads 8:57
